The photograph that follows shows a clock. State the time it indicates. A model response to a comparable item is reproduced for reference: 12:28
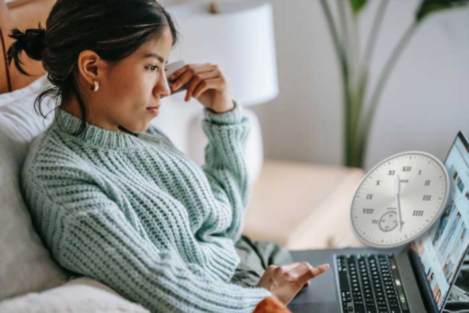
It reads 11:26
